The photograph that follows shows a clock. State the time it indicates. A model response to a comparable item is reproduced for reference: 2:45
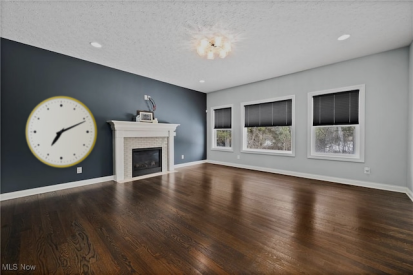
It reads 7:11
